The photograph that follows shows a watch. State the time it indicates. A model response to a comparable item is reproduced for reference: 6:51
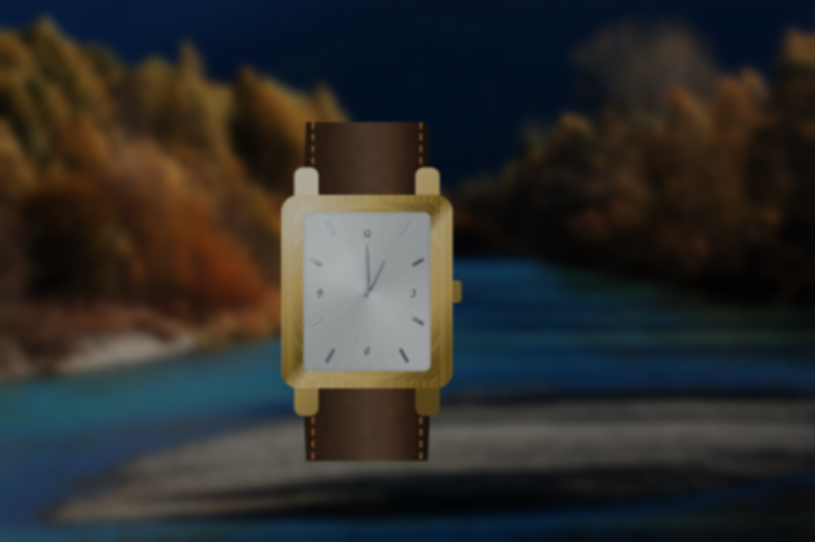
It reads 1:00
